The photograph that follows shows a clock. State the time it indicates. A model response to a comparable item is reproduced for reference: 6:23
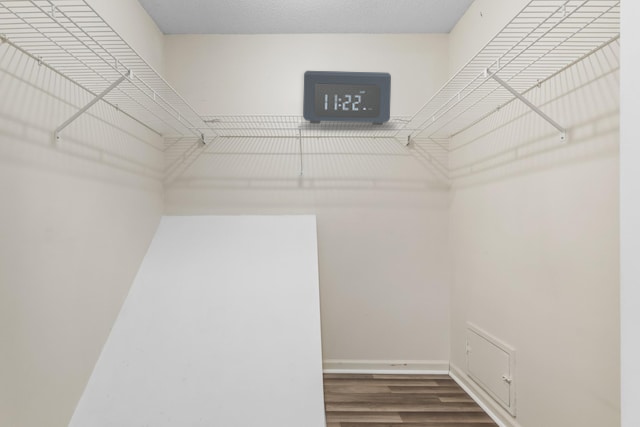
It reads 11:22
